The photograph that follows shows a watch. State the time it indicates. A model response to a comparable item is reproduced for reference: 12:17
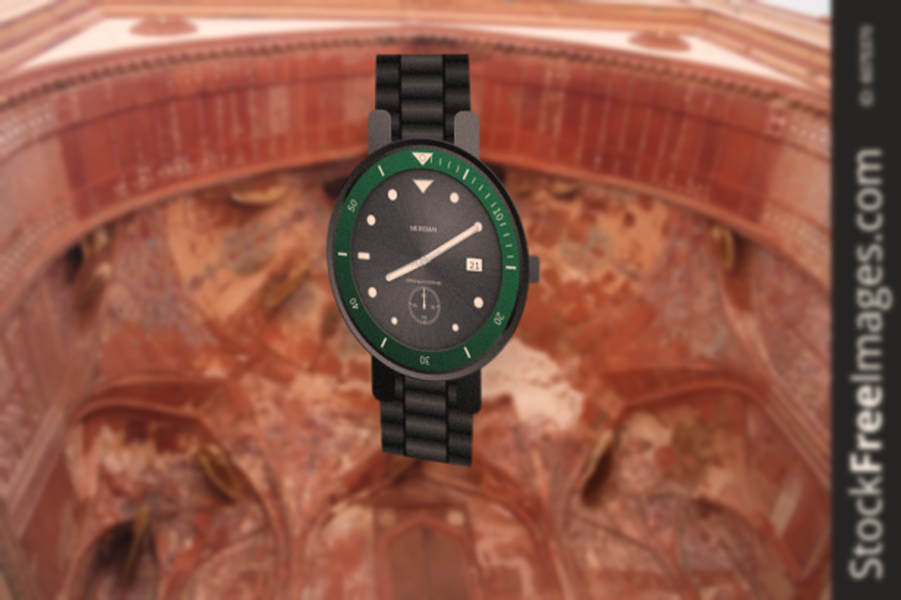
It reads 8:10
